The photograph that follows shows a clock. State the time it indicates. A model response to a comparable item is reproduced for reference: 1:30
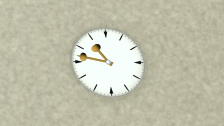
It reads 10:47
